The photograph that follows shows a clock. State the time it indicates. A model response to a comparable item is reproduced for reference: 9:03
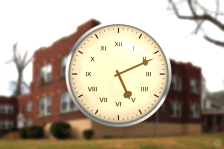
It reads 5:11
